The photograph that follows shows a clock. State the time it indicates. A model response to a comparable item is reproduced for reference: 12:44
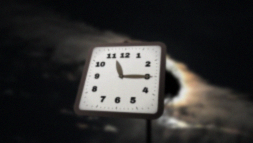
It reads 11:15
